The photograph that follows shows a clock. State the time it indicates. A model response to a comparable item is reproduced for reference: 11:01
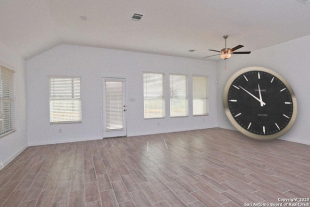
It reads 11:51
